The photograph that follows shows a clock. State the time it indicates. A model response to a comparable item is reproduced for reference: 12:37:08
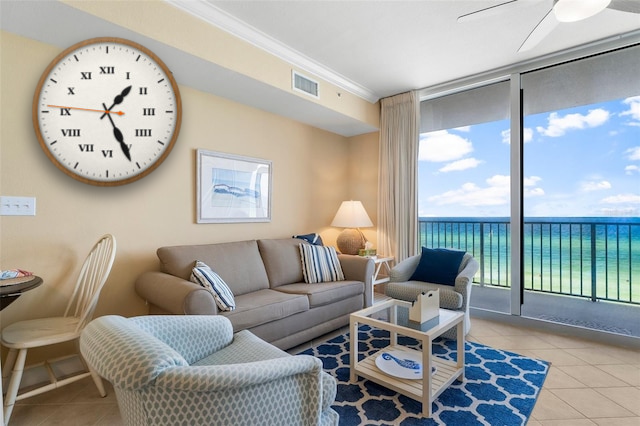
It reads 1:25:46
